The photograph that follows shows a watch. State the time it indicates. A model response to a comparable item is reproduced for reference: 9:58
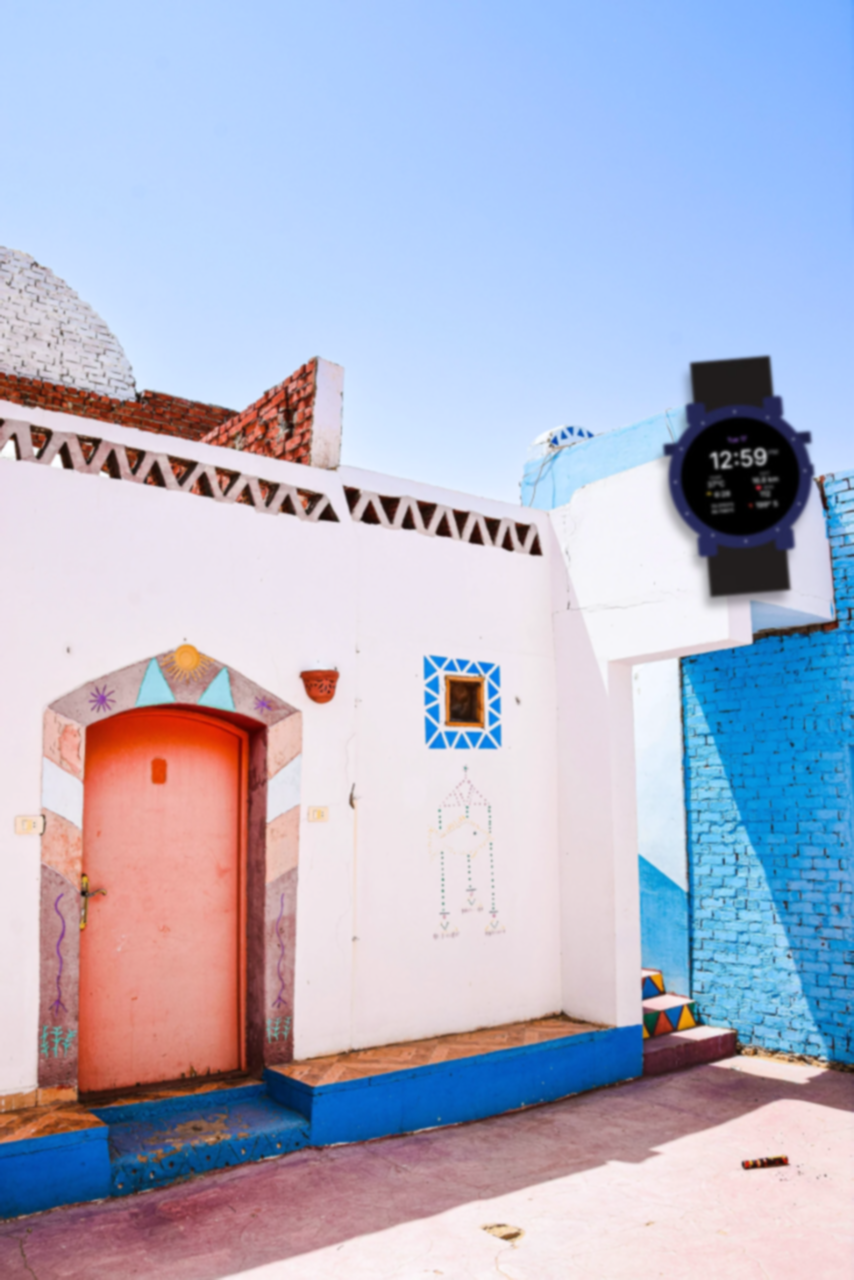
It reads 12:59
